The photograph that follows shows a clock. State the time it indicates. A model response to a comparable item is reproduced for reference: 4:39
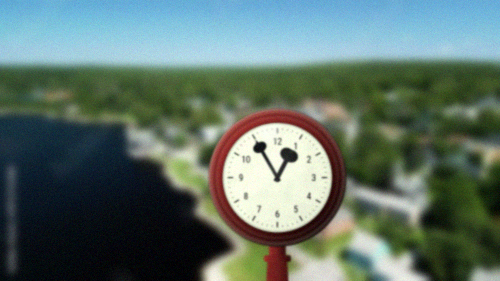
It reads 12:55
